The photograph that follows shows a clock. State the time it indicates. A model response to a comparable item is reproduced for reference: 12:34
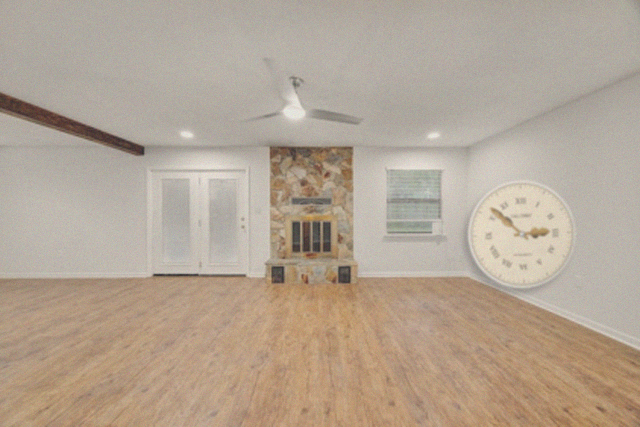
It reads 2:52
